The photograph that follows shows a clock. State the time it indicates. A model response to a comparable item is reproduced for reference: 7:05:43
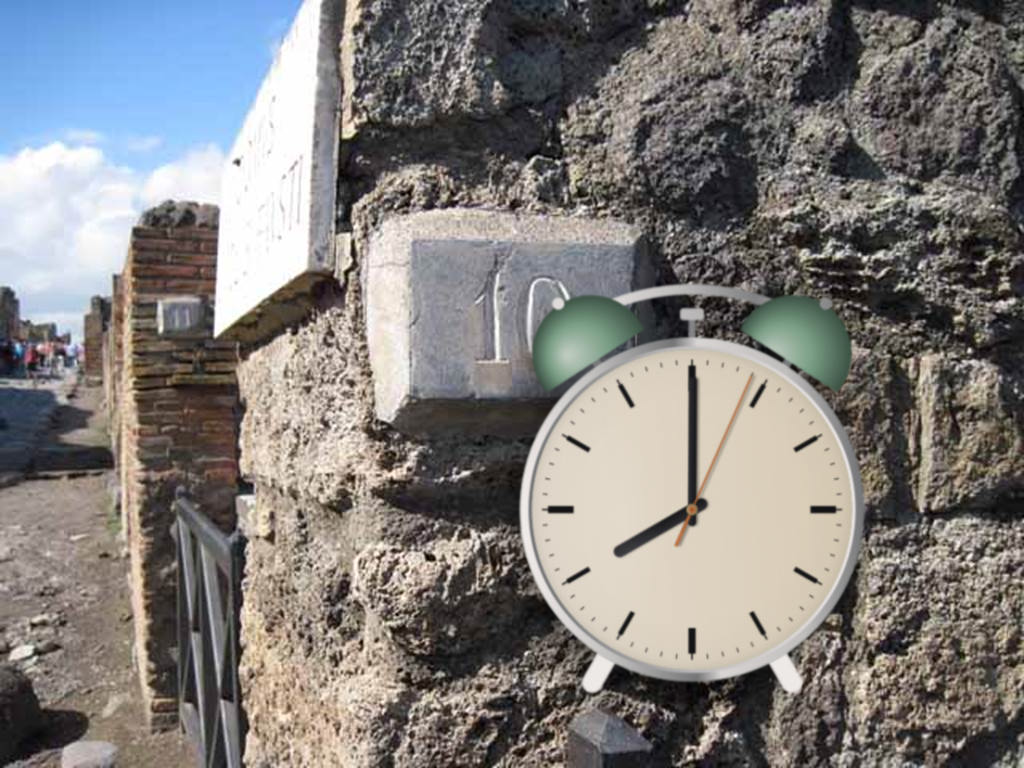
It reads 8:00:04
